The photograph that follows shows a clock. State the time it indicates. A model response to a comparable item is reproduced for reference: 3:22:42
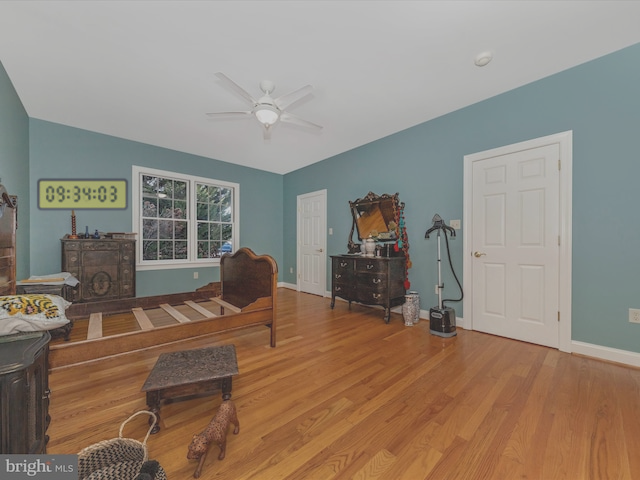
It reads 9:34:03
